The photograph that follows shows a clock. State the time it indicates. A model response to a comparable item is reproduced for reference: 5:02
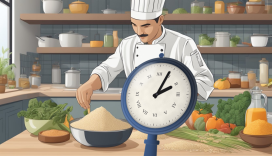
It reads 2:04
